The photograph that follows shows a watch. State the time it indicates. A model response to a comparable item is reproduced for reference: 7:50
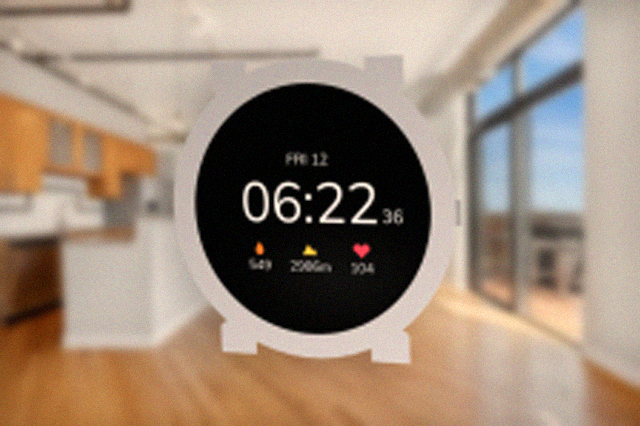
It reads 6:22
